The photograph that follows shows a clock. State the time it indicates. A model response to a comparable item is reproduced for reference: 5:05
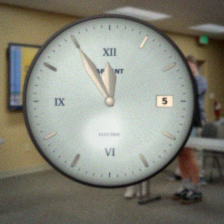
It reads 11:55
